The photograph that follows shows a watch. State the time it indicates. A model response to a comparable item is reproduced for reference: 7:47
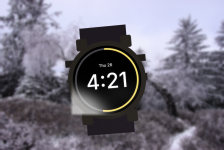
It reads 4:21
